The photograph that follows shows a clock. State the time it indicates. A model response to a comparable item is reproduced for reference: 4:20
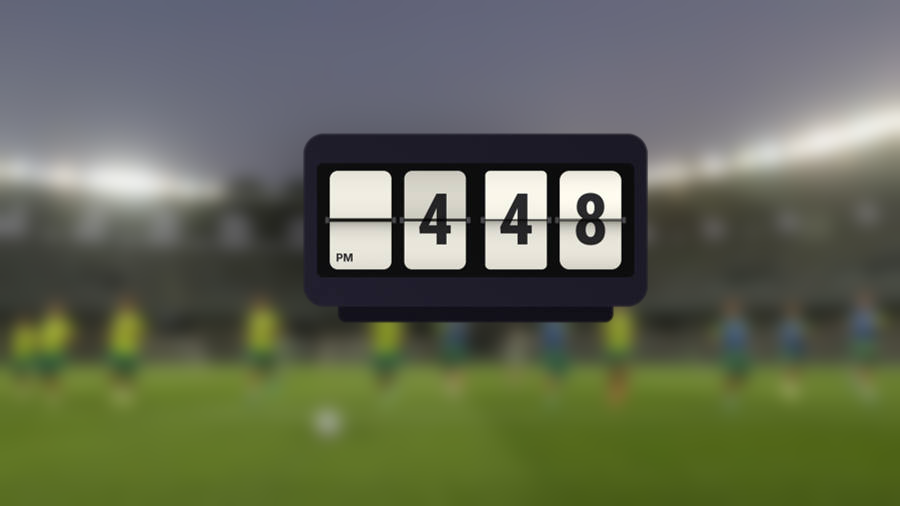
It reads 4:48
